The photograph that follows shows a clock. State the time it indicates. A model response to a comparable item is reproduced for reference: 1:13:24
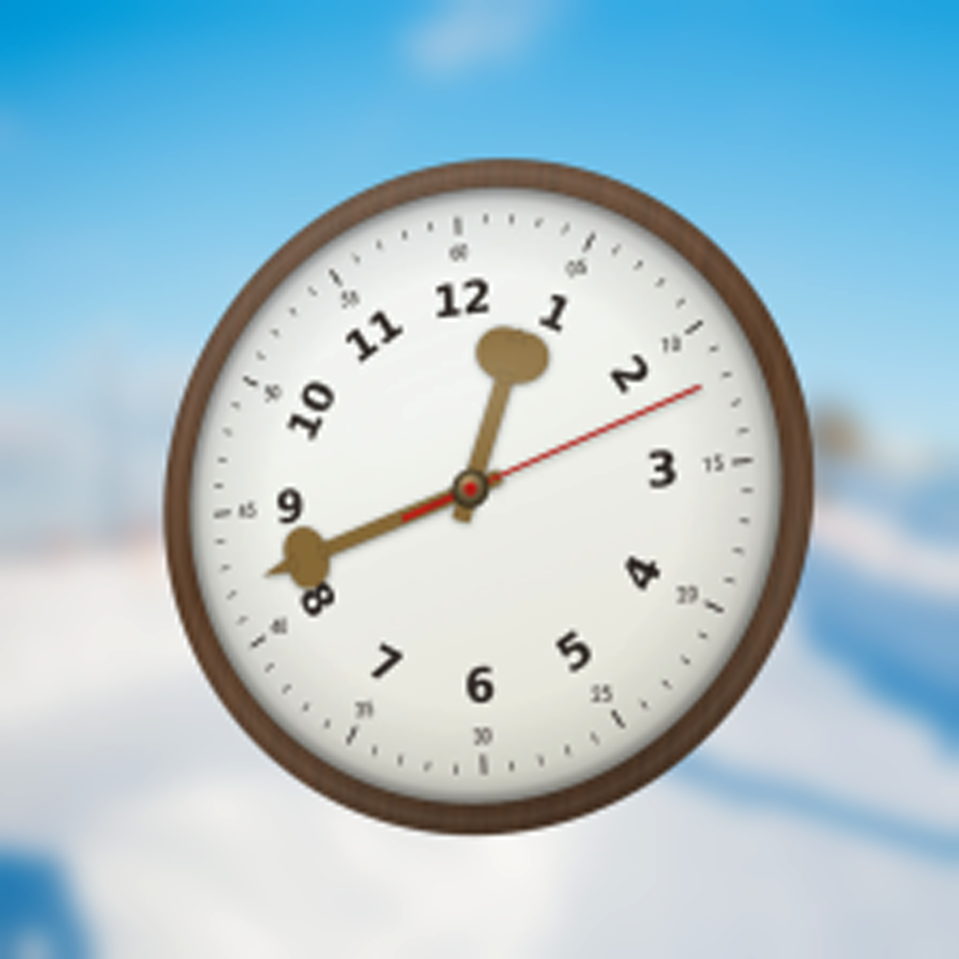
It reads 12:42:12
